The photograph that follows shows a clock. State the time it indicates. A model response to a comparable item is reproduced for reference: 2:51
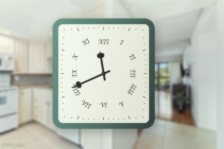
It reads 11:41
